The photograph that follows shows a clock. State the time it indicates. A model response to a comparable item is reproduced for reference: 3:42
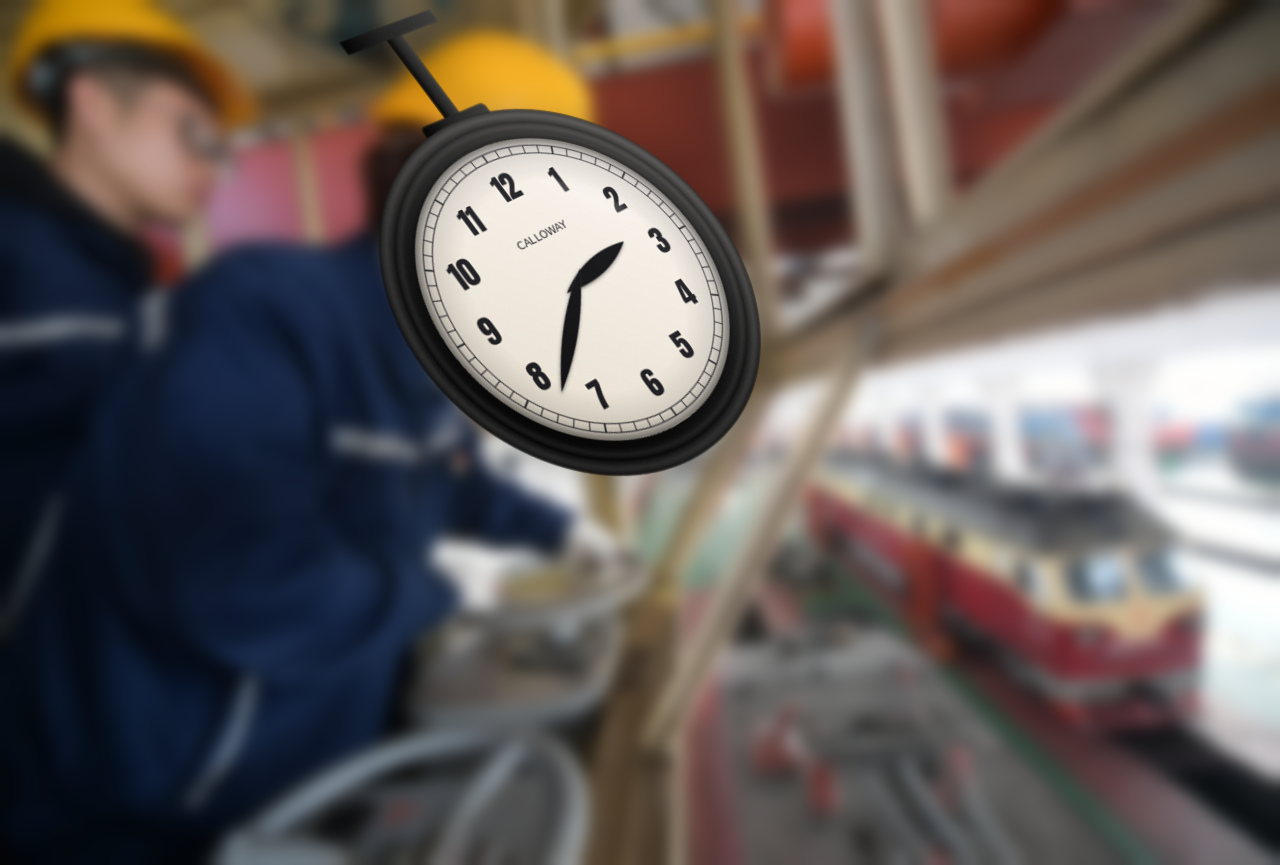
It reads 2:38
